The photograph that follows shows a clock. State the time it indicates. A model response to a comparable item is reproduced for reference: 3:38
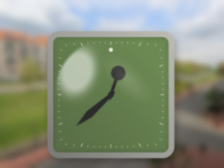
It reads 12:38
